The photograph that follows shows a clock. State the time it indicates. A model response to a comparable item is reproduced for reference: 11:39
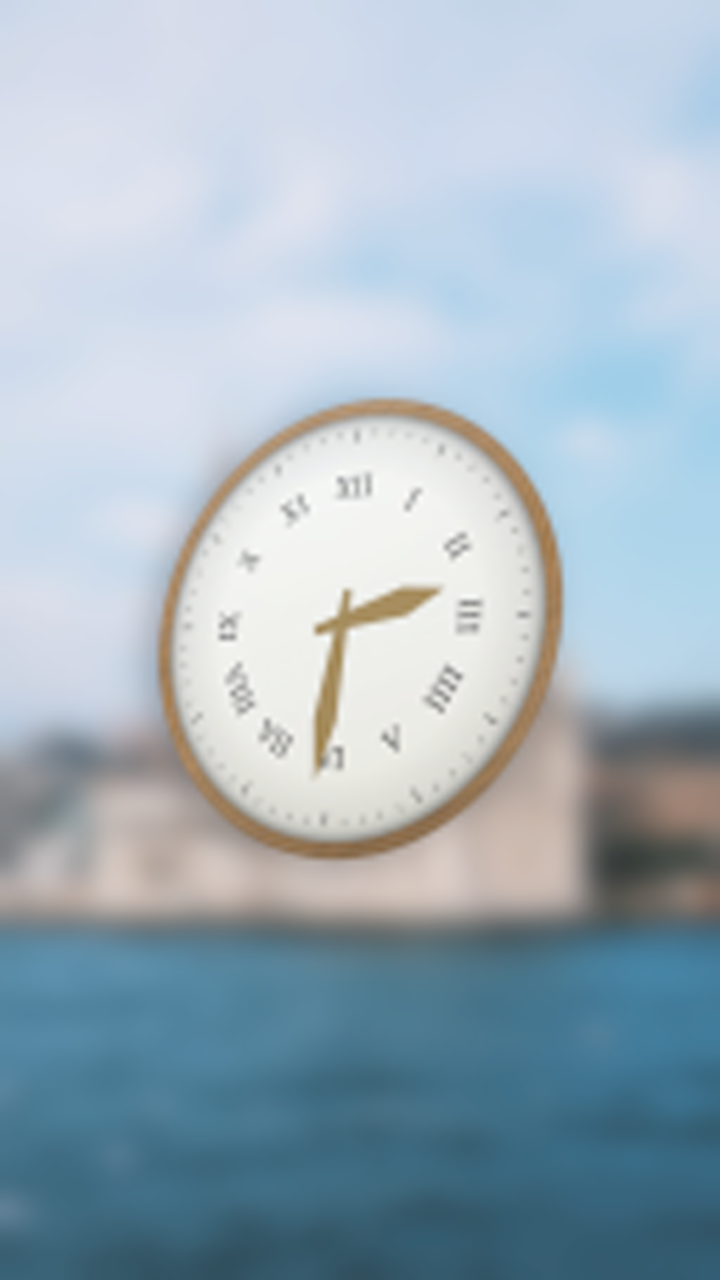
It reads 2:31
